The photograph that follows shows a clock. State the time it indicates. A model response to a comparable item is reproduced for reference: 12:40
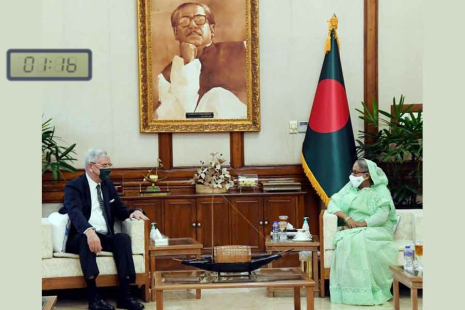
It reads 1:16
